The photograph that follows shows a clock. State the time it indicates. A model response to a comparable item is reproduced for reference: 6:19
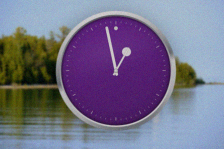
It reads 12:58
